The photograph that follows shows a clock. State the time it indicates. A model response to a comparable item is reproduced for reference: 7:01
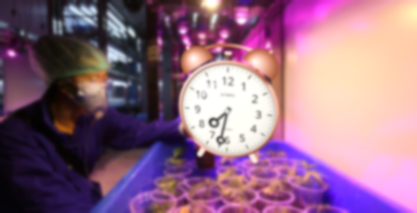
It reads 7:32
